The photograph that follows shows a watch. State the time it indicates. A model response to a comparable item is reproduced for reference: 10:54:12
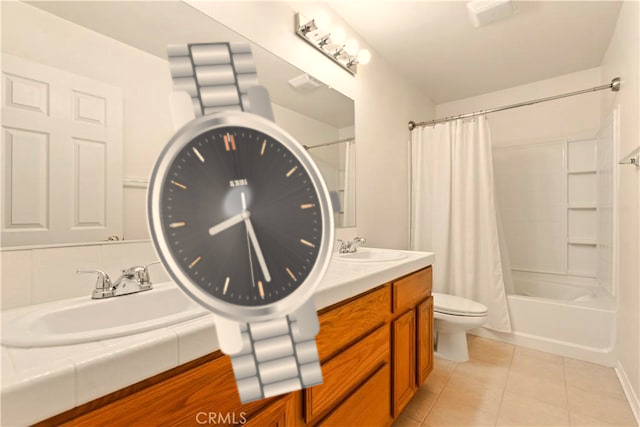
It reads 8:28:31
